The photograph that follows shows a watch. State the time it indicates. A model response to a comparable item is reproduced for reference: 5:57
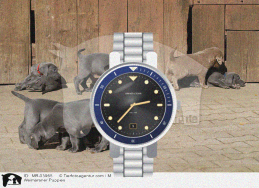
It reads 2:37
